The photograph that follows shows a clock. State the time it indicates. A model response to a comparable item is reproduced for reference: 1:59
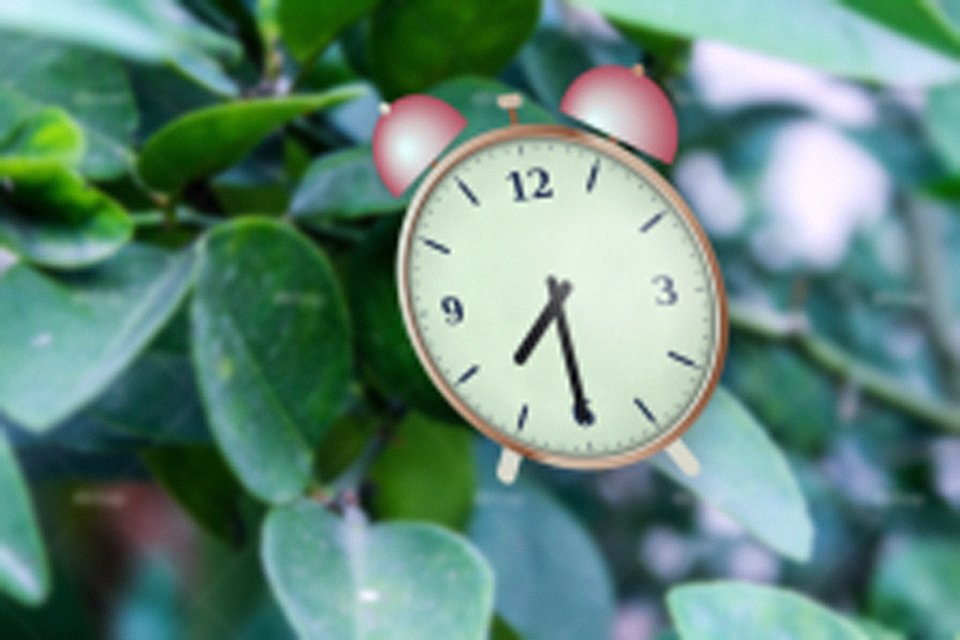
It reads 7:30
